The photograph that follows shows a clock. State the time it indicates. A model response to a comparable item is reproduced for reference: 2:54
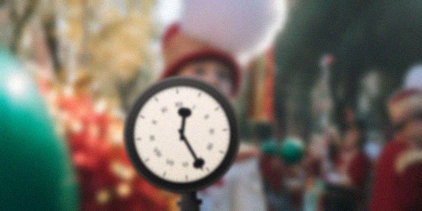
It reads 12:26
